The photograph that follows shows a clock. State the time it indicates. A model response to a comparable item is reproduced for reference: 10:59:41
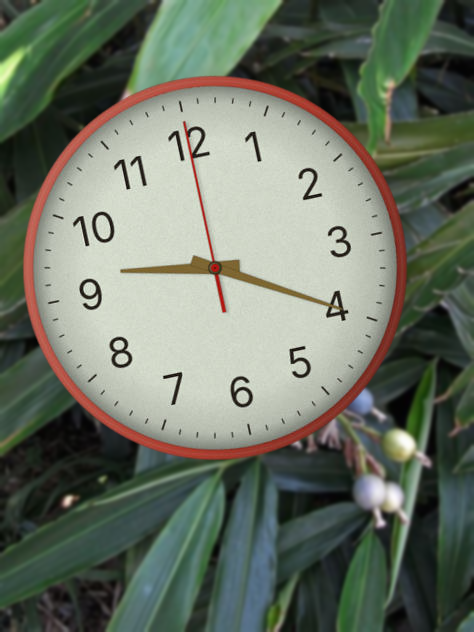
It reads 9:20:00
